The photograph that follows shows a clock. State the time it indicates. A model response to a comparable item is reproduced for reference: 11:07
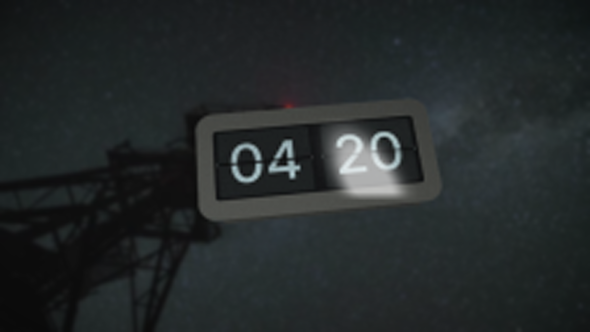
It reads 4:20
